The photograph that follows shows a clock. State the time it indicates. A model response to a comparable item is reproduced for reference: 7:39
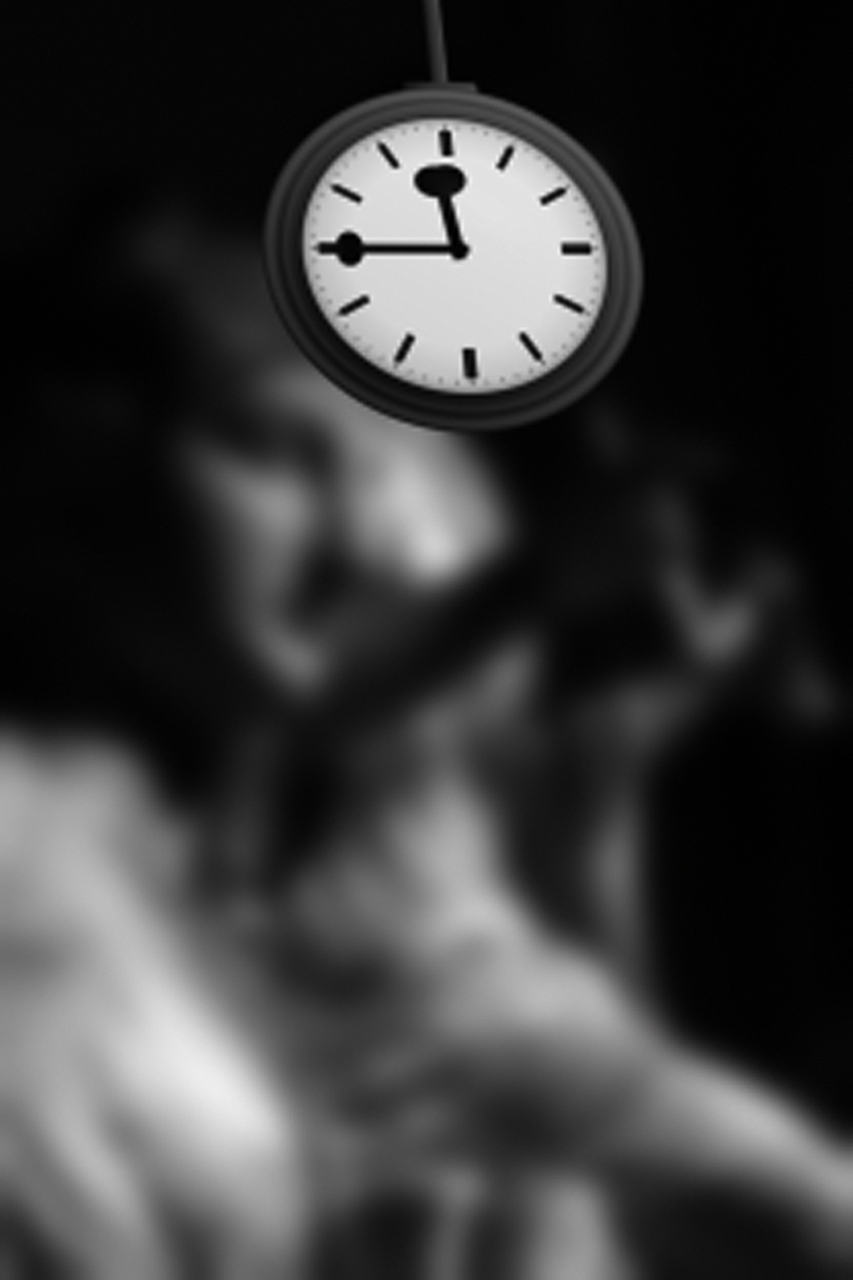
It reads 11:45
